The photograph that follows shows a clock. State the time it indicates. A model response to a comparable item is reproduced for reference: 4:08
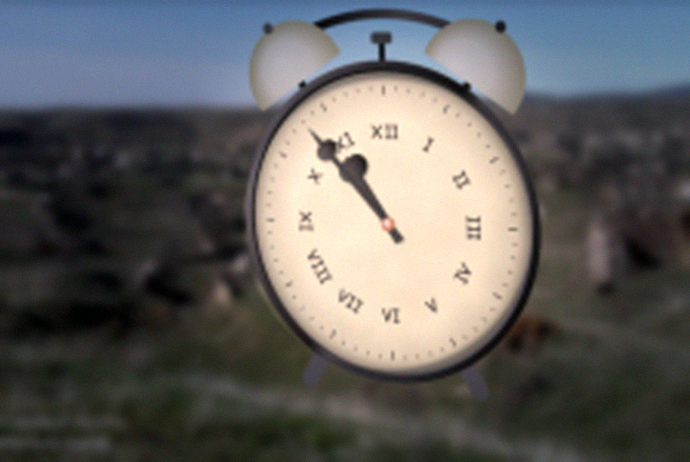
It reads 10:53
